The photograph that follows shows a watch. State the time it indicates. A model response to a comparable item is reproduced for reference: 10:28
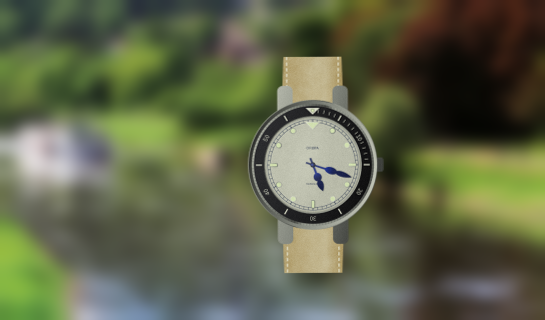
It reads 5:18
